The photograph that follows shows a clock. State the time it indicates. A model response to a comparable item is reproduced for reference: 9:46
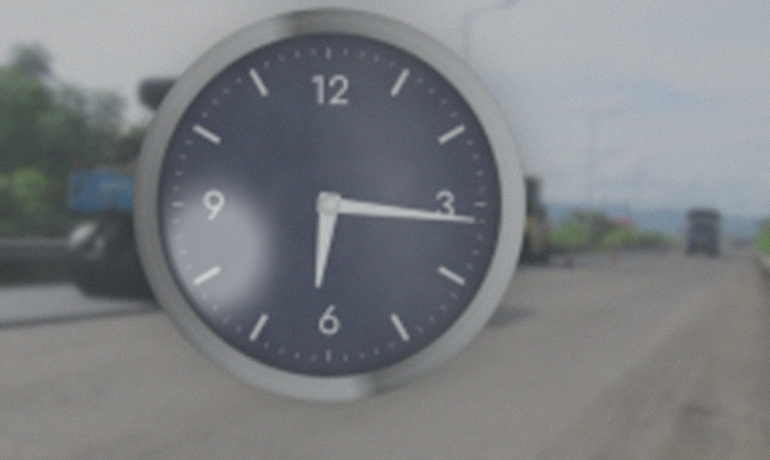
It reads 6:16
